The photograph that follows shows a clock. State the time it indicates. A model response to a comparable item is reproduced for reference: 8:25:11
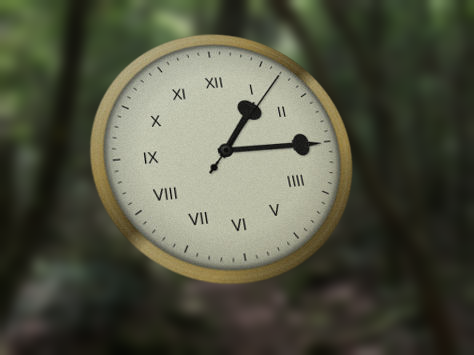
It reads 1:15:07
